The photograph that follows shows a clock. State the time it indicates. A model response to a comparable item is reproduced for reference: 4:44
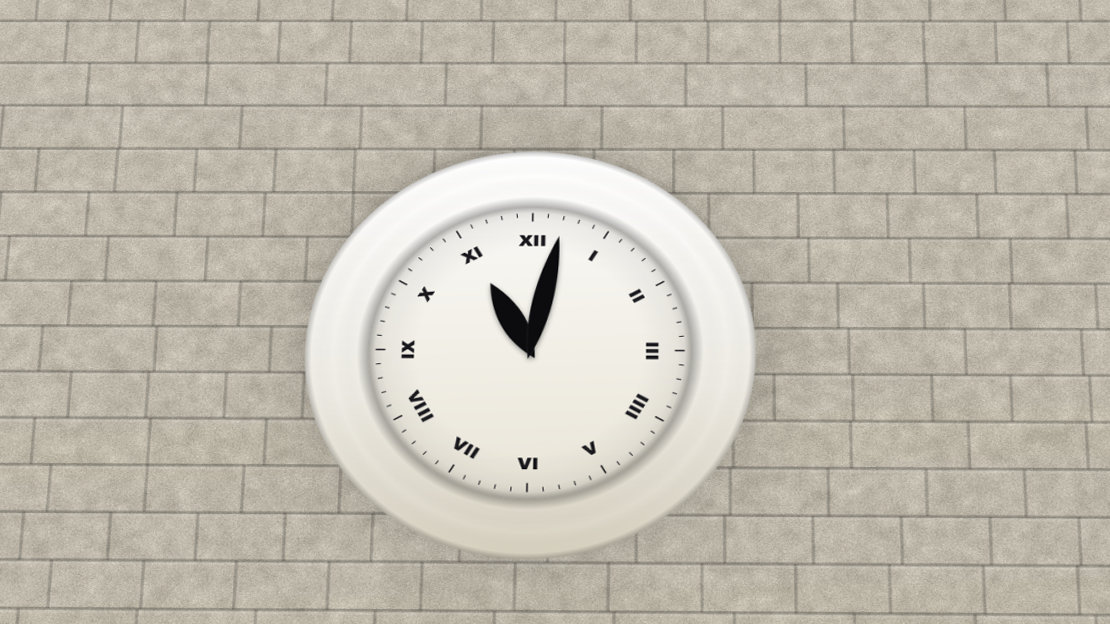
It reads 11:02
